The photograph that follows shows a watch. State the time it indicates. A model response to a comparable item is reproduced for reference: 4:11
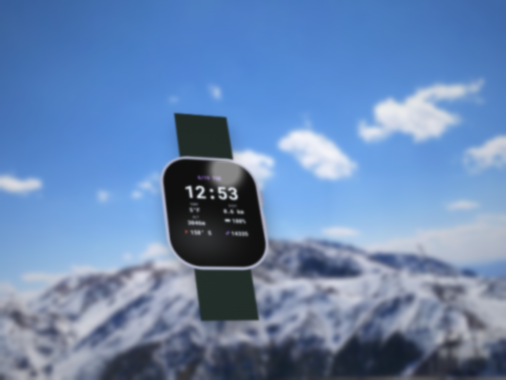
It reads 12:53
